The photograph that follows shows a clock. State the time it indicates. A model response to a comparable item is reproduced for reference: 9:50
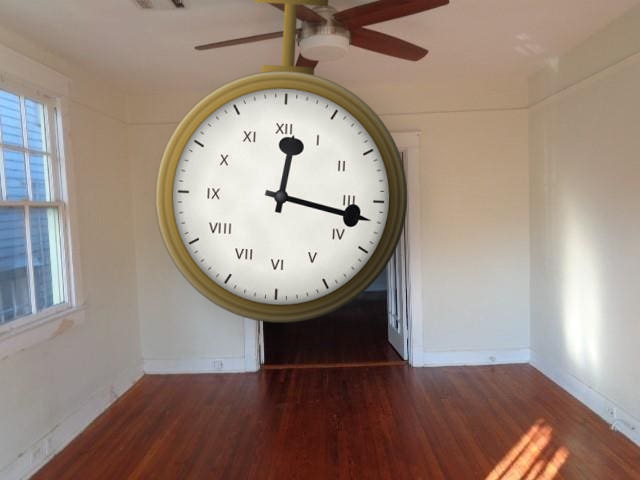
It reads 12:17
